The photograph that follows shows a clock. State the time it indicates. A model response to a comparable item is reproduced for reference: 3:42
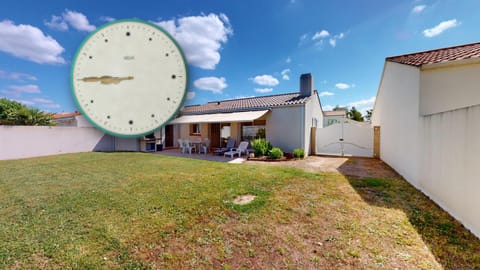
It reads 8:45
